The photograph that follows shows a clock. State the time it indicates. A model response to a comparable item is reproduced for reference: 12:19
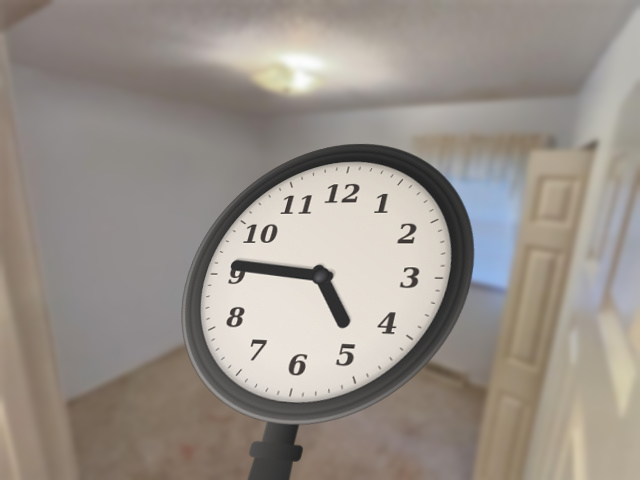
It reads 4:46
